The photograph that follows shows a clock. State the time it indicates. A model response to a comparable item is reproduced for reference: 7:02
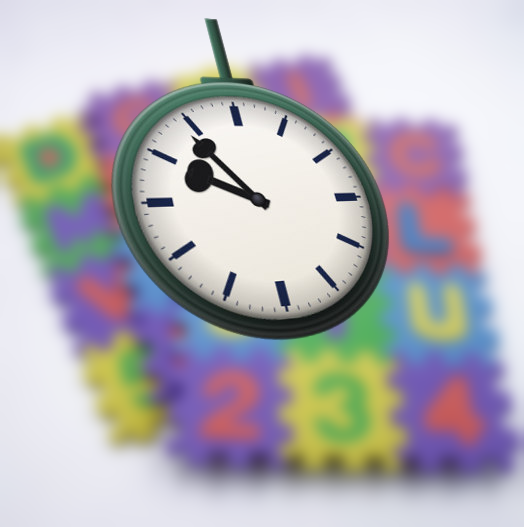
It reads 9:54
